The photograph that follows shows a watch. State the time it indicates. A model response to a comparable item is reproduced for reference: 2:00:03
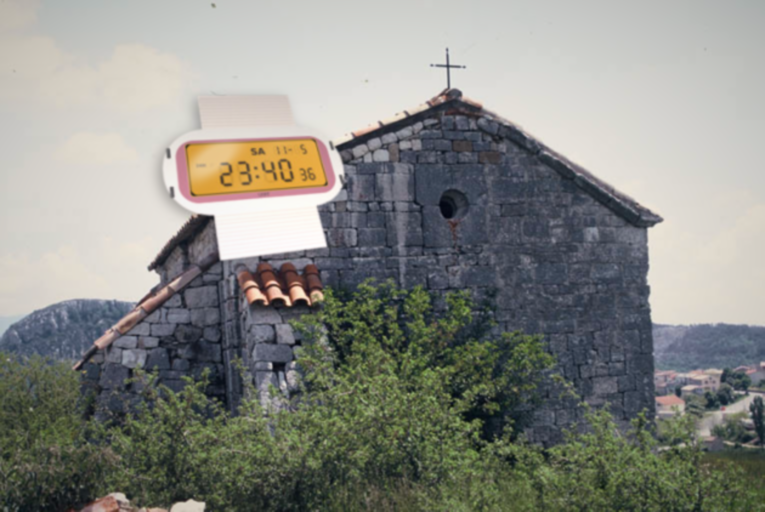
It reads 23:40:36
